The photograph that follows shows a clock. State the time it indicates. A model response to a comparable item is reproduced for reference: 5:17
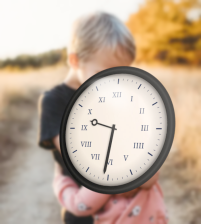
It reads 9:31
